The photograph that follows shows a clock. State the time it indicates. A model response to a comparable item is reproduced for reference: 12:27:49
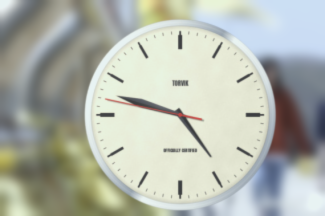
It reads 4:47:47
